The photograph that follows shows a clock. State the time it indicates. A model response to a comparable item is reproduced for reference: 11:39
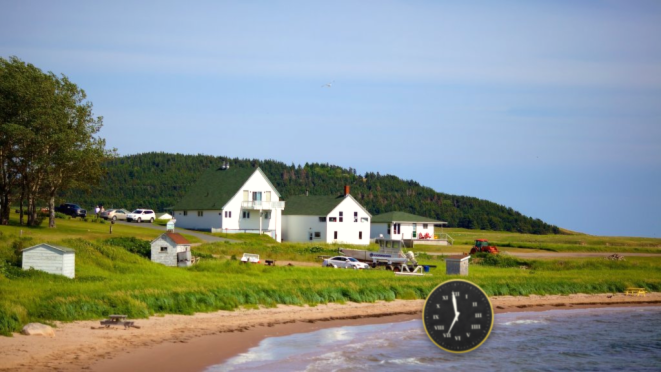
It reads 6:59
